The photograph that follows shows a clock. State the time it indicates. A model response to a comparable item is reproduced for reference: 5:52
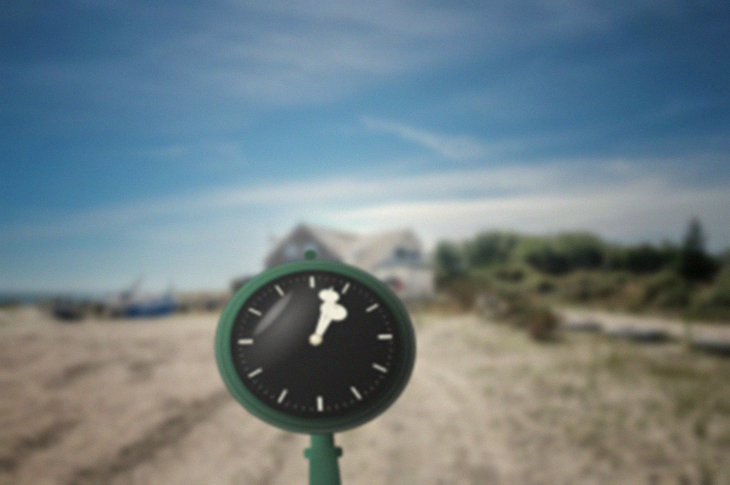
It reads 1:03
